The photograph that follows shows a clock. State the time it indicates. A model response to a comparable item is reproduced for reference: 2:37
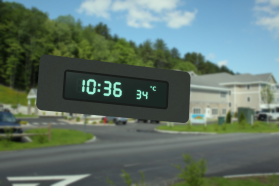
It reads 10:36
